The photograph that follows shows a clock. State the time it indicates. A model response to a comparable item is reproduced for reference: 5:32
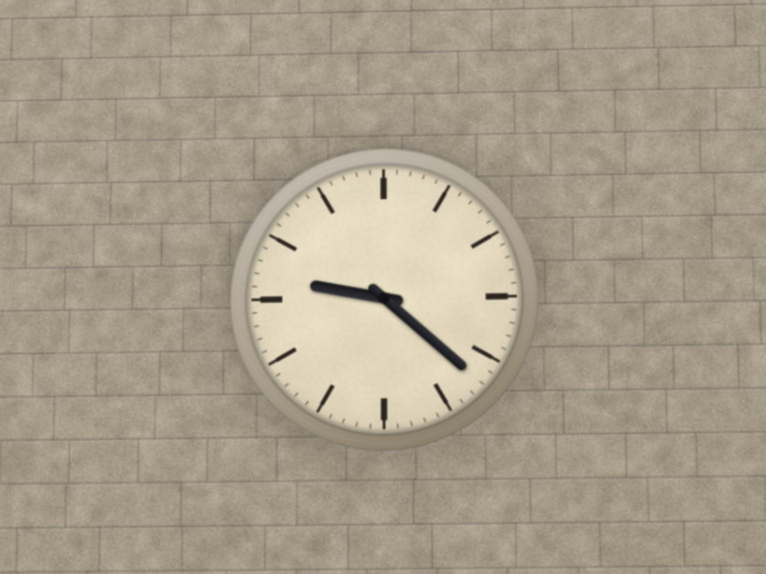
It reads 9:22
